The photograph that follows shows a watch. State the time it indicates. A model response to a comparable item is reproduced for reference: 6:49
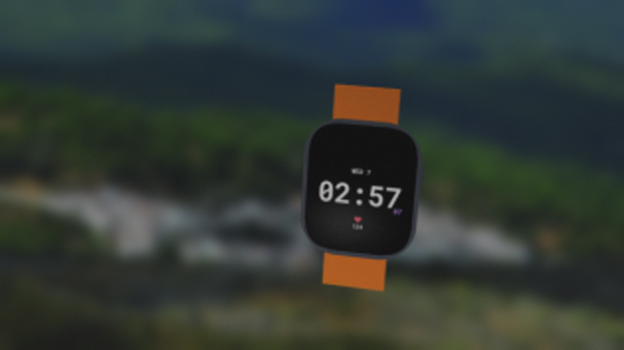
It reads 2:57
